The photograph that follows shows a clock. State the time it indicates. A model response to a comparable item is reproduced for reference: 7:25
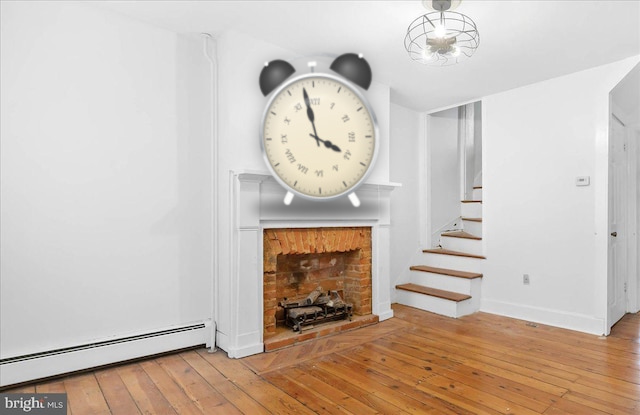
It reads 3:58
